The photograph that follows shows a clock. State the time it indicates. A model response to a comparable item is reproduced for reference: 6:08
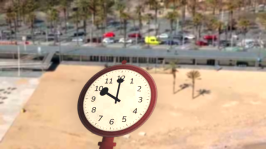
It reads 10:00
